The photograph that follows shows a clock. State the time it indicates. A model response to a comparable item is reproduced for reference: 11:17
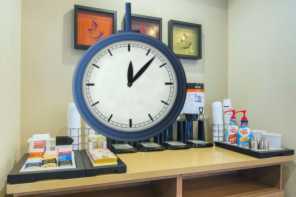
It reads 12:07
